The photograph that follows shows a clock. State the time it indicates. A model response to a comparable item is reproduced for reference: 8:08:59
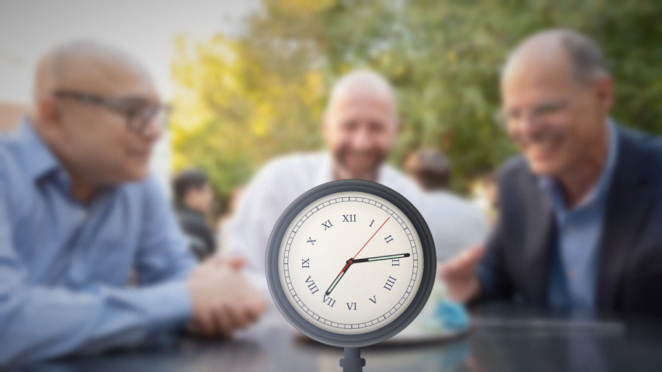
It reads 7:14:07
